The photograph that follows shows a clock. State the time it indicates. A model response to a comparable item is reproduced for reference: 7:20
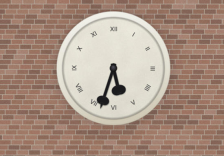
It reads 5:33
